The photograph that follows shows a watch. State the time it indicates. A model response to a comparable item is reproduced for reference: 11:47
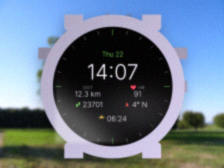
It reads 14:07
